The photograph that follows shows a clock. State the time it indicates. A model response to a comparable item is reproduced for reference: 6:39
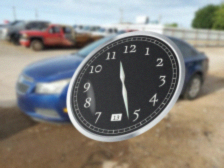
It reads 11:27
